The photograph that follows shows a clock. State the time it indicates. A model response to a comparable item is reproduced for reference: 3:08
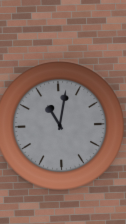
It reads 11:02
